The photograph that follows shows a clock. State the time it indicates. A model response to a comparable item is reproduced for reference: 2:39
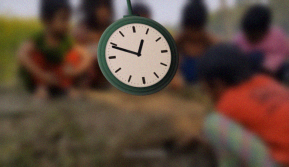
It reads 12:49
